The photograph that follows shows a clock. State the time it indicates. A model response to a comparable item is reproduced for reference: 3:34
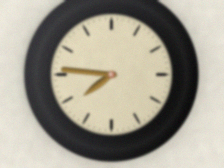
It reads 7:46
